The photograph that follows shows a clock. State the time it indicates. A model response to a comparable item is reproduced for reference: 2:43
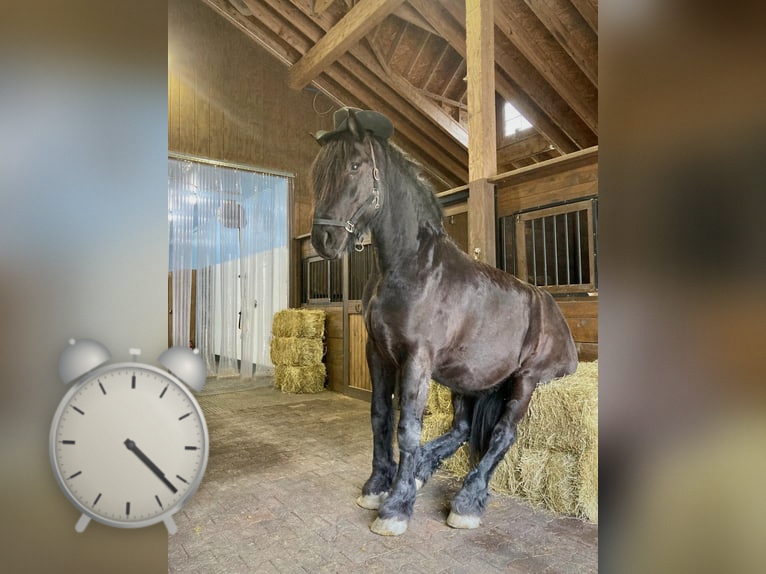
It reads 4:22
